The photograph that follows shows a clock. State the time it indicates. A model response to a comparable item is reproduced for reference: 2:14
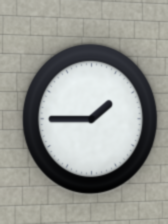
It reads 1:45
